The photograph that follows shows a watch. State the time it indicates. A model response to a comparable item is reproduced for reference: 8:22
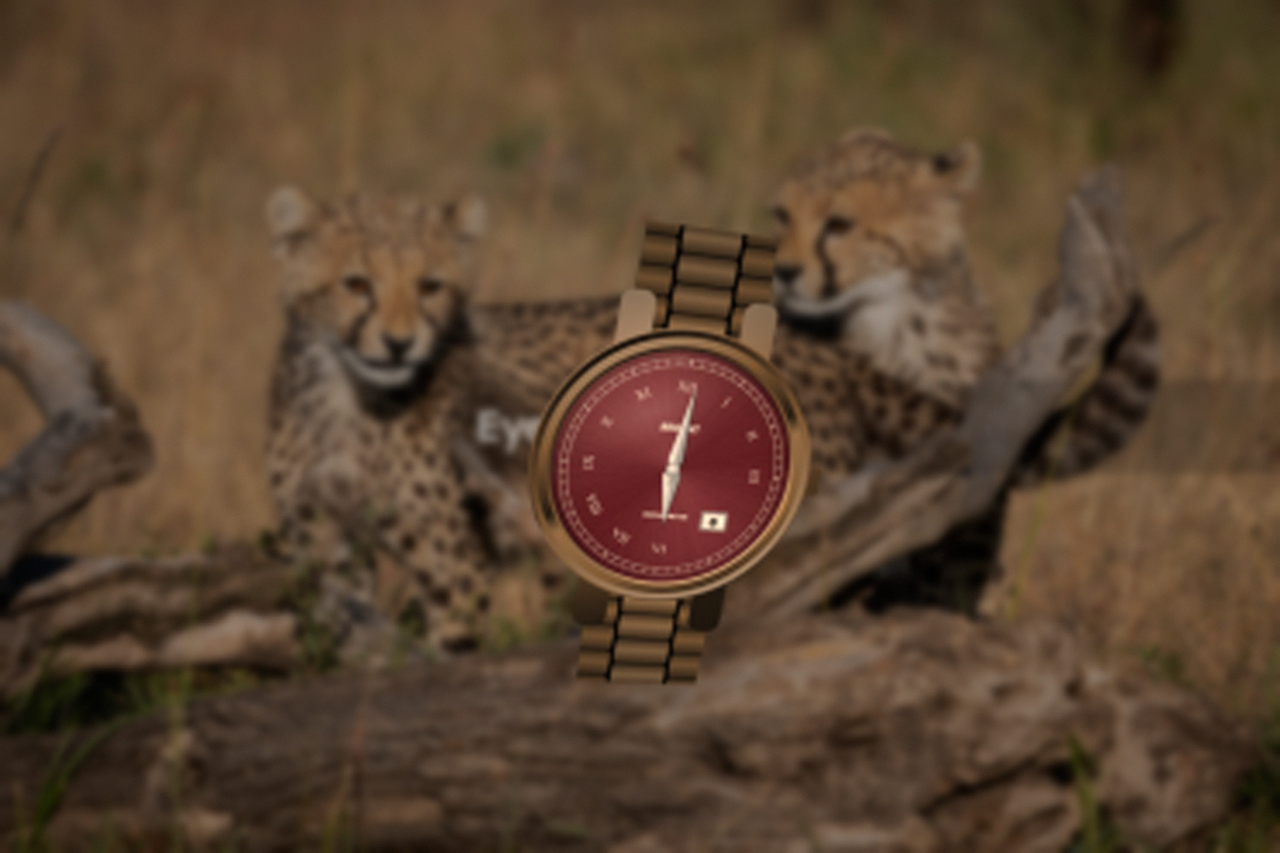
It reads 6:01
